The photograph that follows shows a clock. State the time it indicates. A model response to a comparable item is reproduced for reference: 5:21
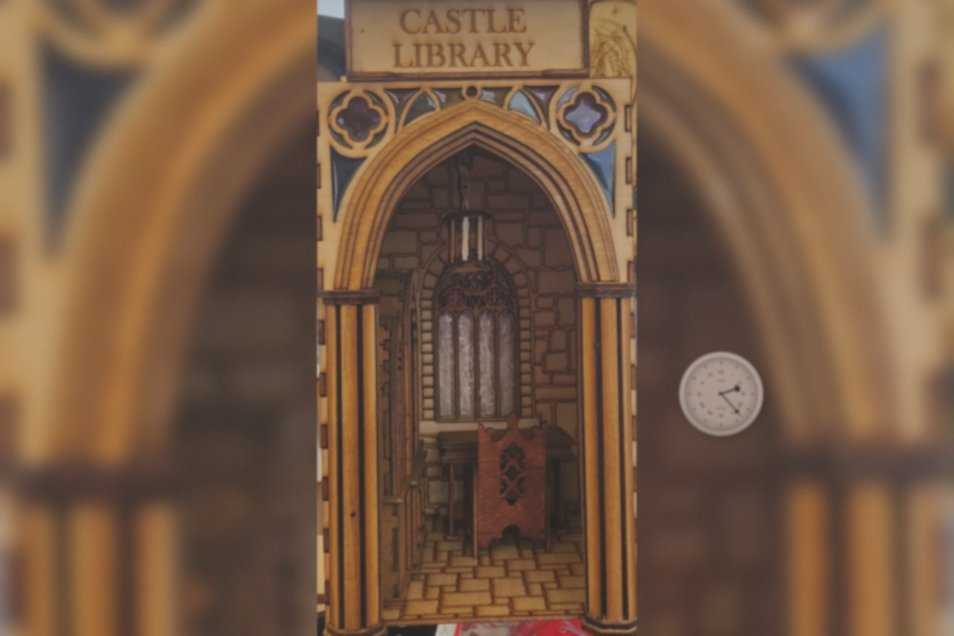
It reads 2:23
